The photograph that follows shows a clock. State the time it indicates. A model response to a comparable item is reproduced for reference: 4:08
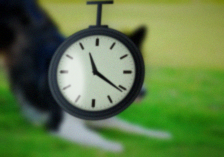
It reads 11:21
